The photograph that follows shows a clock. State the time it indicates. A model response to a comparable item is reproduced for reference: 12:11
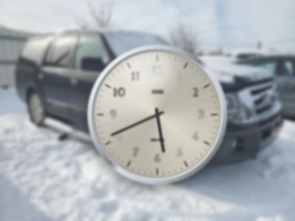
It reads 5:41
